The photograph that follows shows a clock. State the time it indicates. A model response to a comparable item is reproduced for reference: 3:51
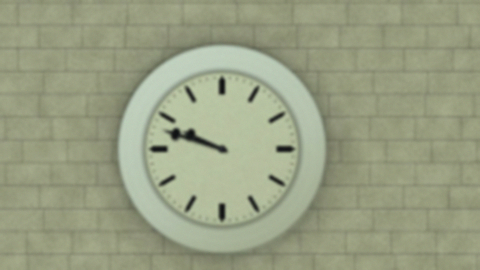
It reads 9:48
